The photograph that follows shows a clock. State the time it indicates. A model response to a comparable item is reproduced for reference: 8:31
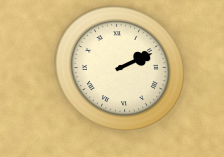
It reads 2:11
